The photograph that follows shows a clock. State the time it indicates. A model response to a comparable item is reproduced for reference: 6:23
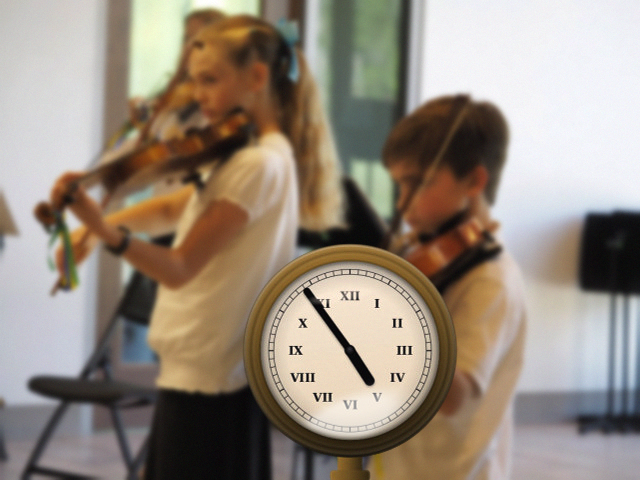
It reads 4:54
